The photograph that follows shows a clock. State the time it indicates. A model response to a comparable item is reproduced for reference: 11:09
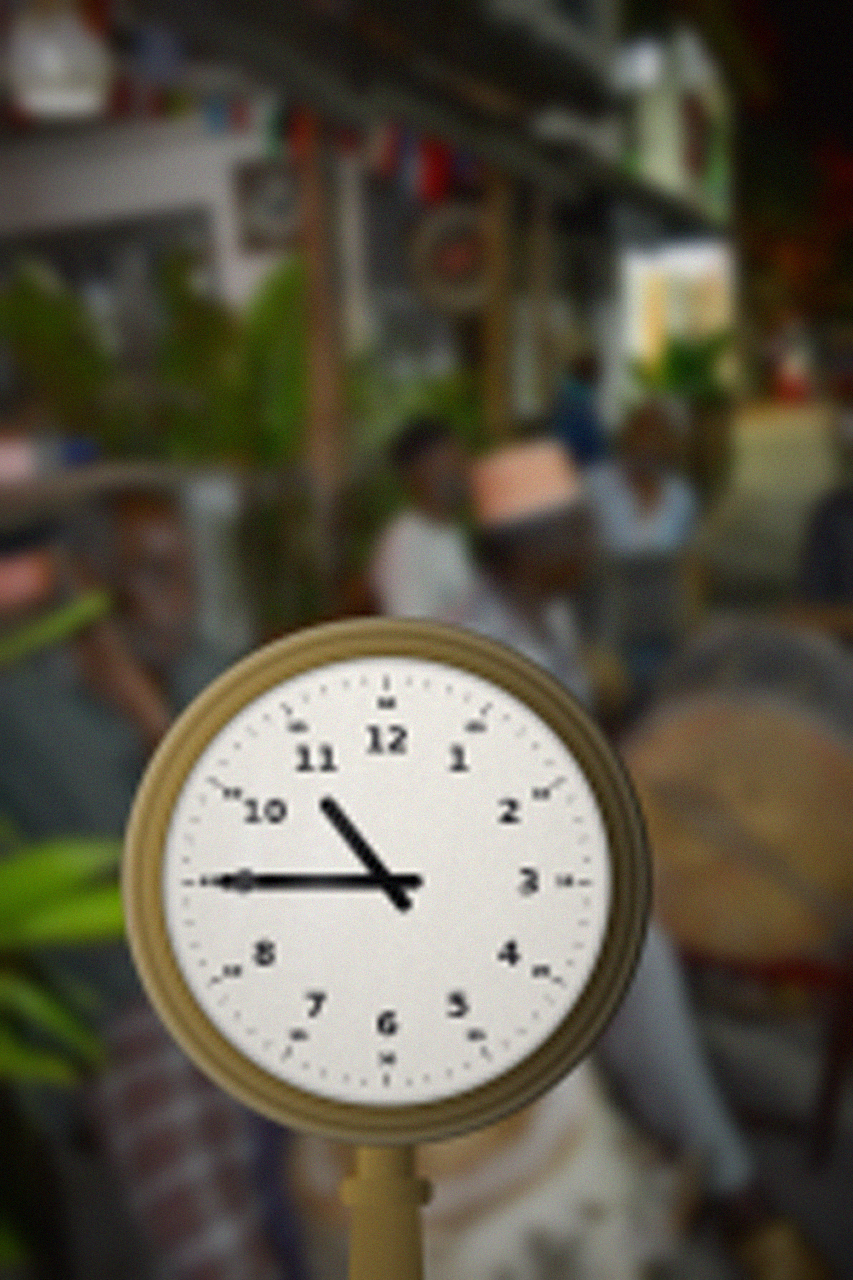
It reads 10:45
